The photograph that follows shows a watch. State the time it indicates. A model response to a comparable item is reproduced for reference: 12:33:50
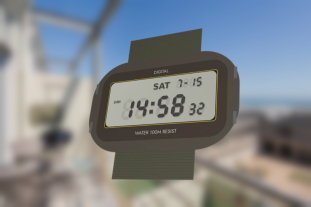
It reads 14:58:32
